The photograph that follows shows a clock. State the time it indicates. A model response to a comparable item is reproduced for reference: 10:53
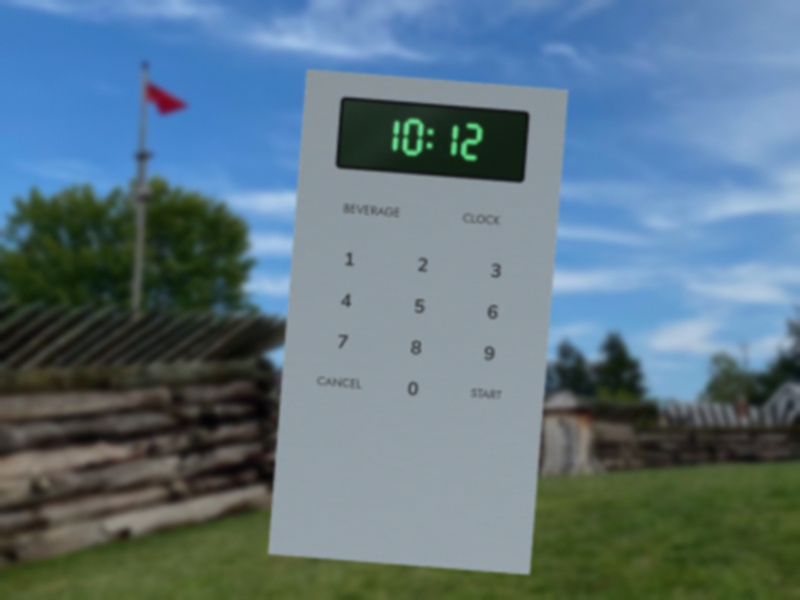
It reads 10:12
